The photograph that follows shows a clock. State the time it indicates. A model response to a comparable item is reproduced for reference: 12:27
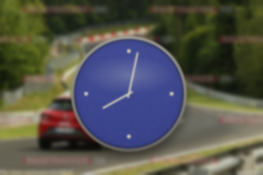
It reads 8:02
